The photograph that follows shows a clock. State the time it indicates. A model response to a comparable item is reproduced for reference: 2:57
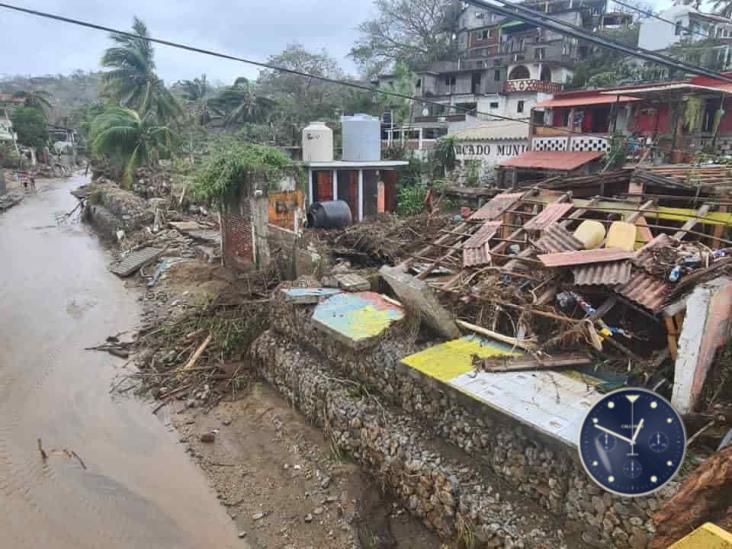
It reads 12:49
